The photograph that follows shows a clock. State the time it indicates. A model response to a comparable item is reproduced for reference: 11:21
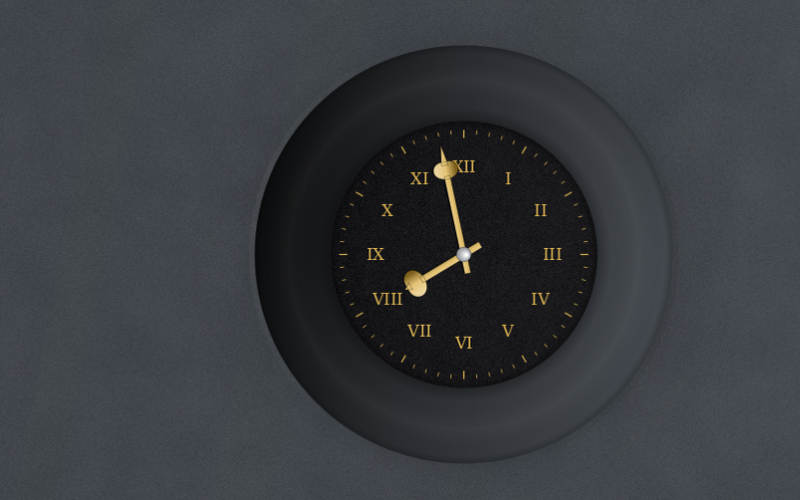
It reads 7:58
